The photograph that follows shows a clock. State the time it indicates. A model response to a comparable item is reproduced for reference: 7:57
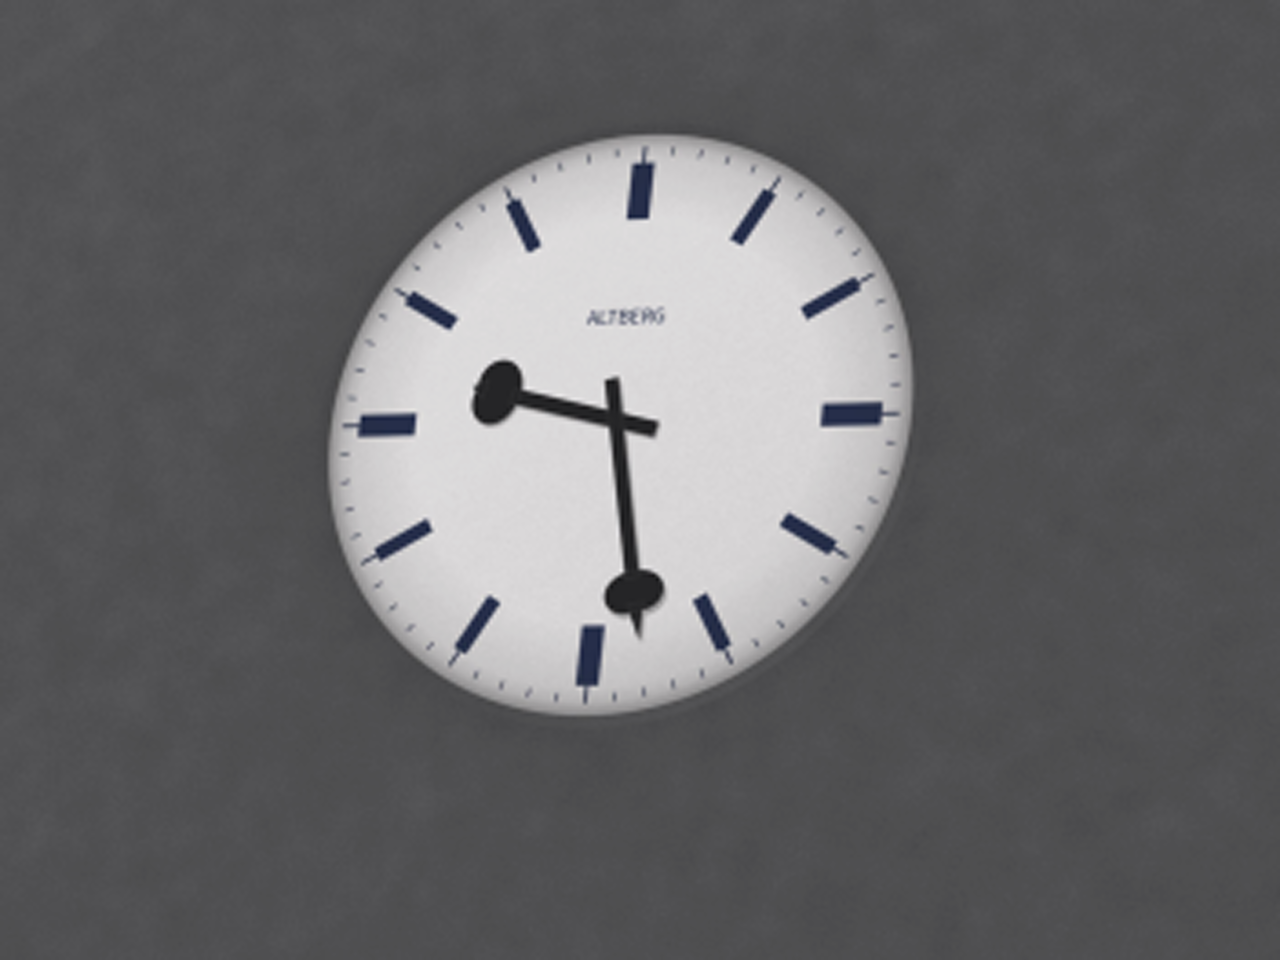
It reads 9:28
